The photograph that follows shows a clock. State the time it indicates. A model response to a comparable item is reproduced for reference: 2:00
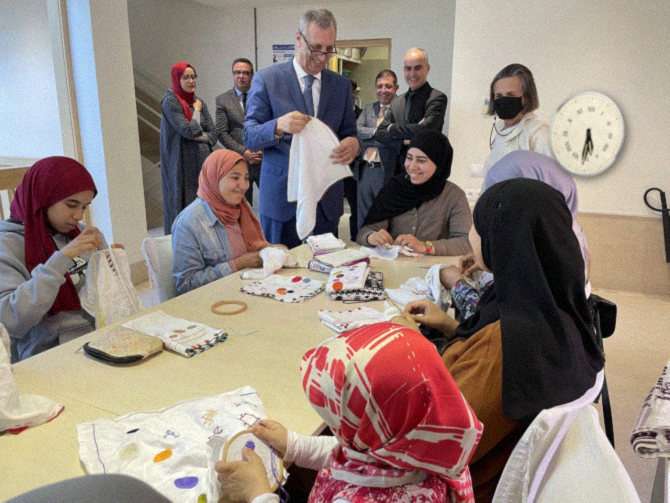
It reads 5:31
